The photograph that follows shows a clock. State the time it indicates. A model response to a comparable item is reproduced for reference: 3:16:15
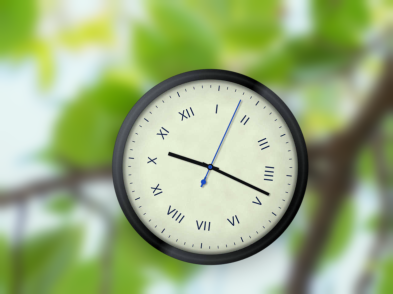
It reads 10:23:08
